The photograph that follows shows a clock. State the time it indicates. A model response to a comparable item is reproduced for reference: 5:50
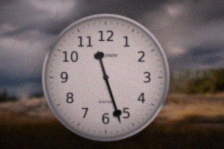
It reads 11:27
